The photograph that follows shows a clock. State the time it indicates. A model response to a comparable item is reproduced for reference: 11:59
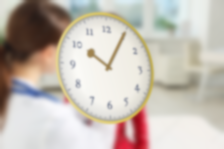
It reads 10:05
